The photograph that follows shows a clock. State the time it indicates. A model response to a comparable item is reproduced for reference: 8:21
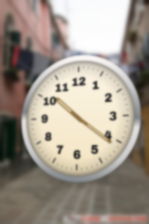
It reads 10:21
